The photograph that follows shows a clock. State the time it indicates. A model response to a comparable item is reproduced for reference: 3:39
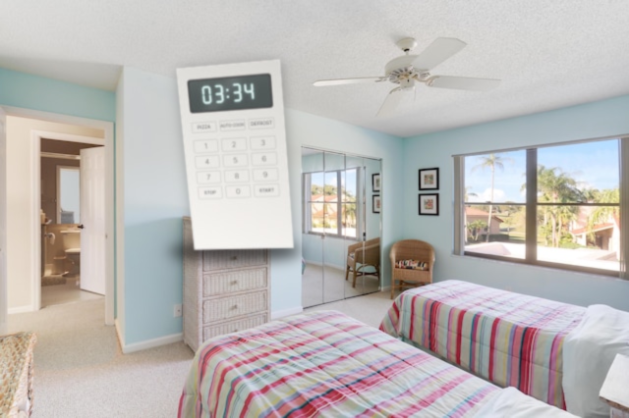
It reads 3:34
